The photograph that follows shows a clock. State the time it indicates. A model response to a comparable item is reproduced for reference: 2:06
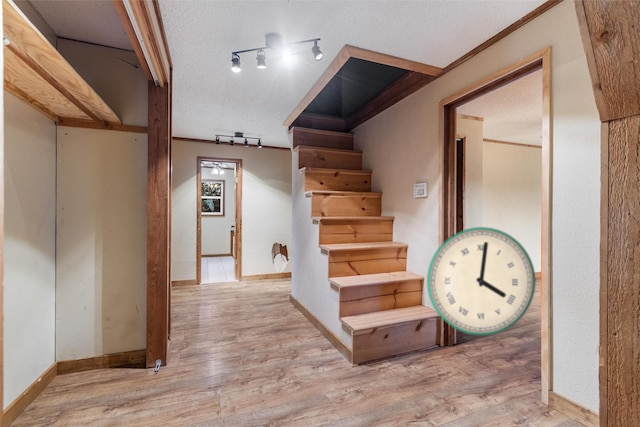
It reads 4:01
